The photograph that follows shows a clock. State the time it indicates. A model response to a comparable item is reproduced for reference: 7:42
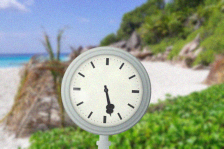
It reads 5:28
